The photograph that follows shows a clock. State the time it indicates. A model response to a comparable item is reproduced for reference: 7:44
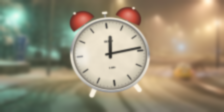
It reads 12:14
